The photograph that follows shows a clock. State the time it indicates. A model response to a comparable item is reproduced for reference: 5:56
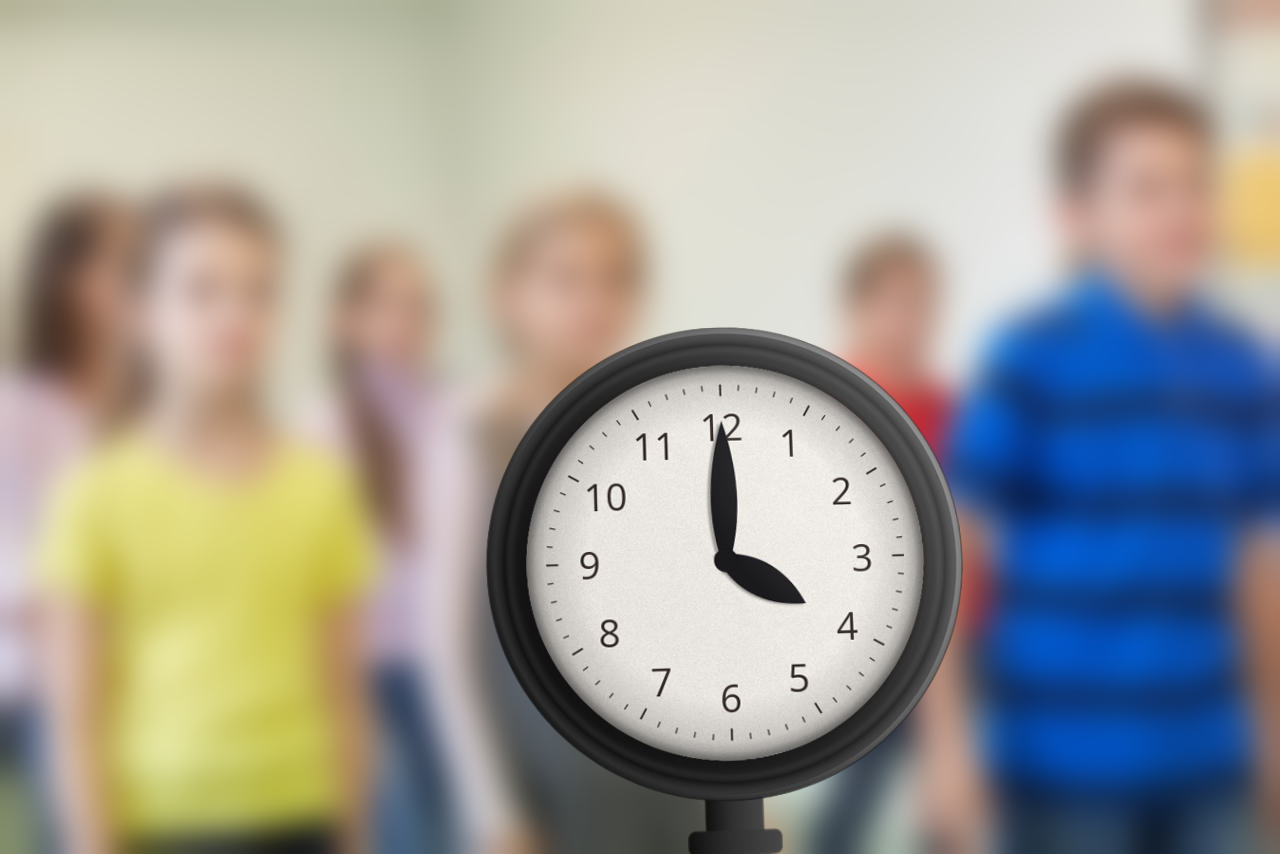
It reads 4:00
